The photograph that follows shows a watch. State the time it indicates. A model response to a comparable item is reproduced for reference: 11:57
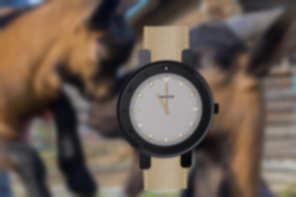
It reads 11:00
